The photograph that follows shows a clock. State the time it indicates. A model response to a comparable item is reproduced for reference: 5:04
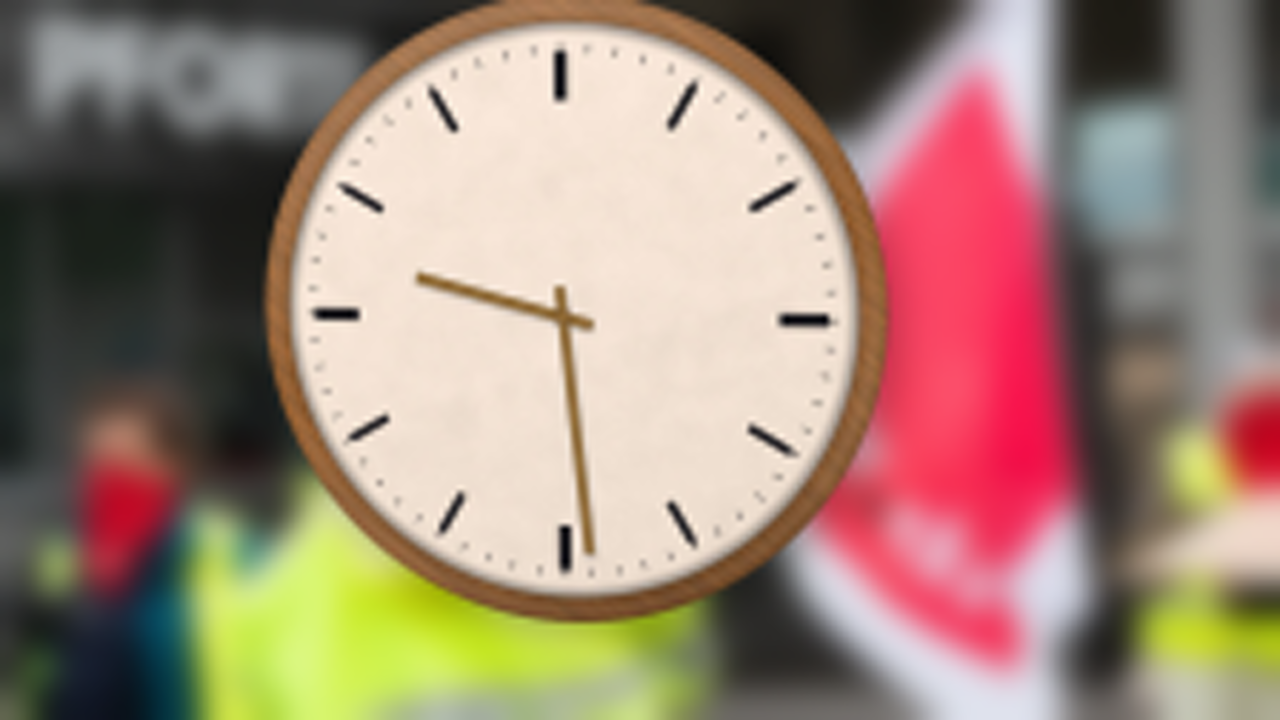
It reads 9:29
